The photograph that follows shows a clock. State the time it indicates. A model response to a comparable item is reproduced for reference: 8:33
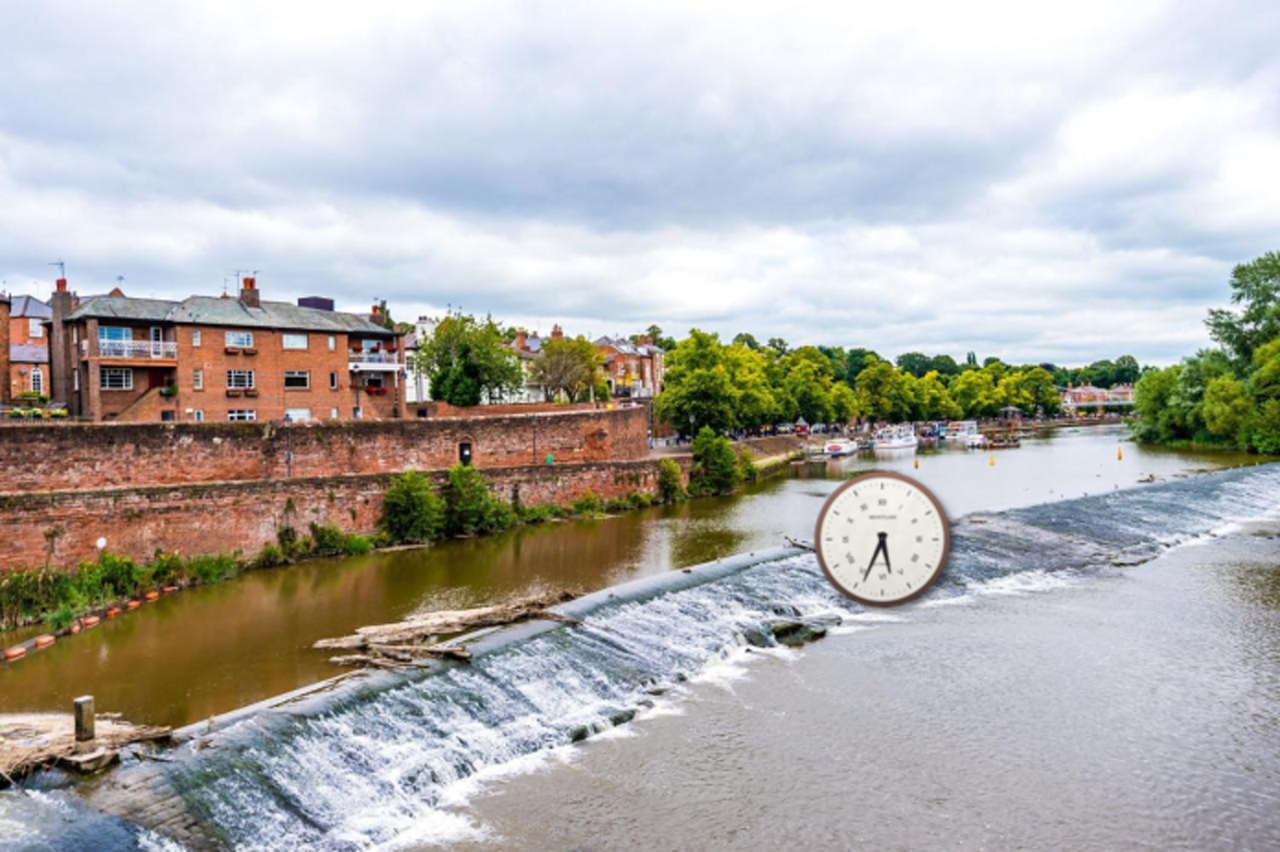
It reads 5:34
